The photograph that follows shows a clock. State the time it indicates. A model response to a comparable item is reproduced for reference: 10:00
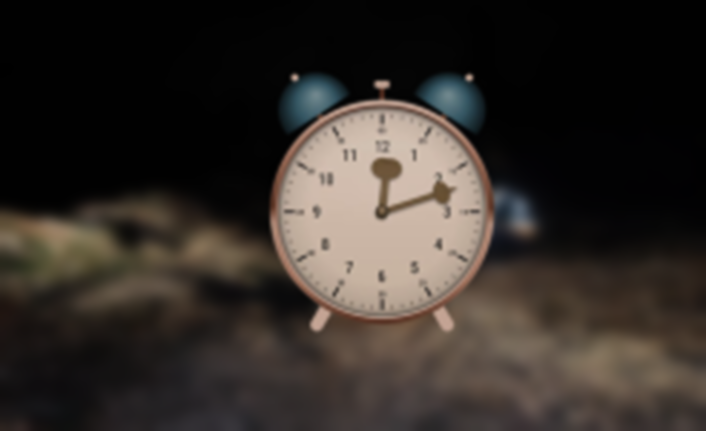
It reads 12:12
